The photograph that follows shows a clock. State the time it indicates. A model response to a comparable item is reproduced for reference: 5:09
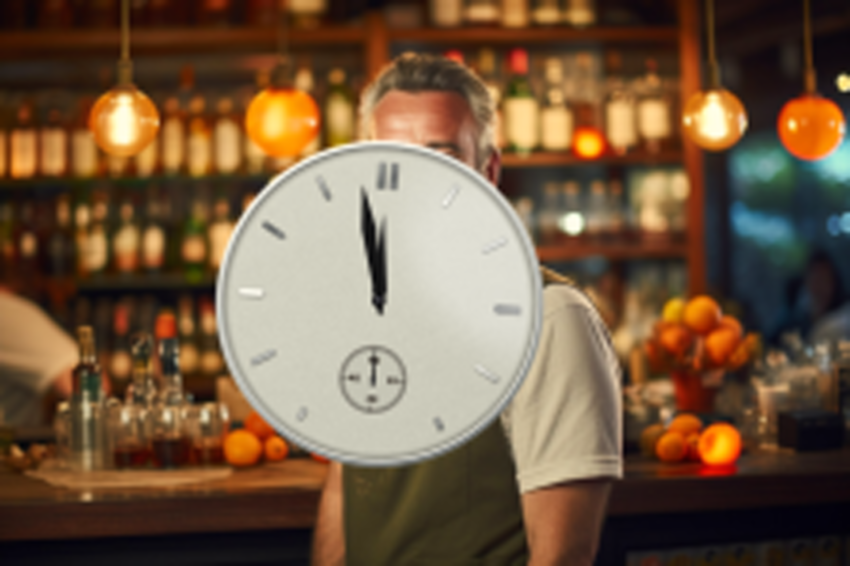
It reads 11:58
